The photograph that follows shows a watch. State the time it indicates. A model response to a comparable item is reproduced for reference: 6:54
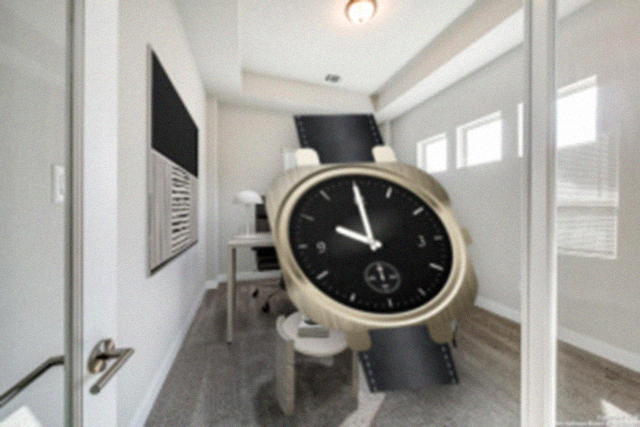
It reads 10:00
